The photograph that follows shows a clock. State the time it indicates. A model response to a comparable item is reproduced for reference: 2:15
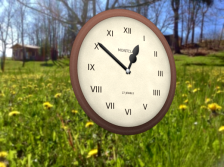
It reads 12:51
